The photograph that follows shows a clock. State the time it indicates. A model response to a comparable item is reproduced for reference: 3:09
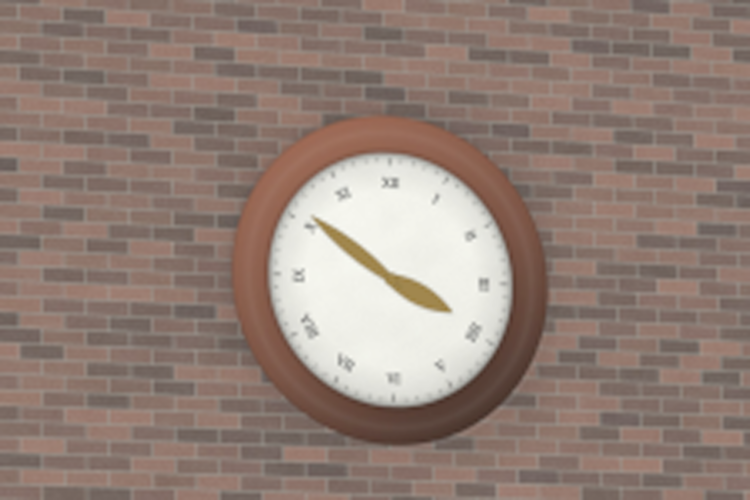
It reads 3:51
